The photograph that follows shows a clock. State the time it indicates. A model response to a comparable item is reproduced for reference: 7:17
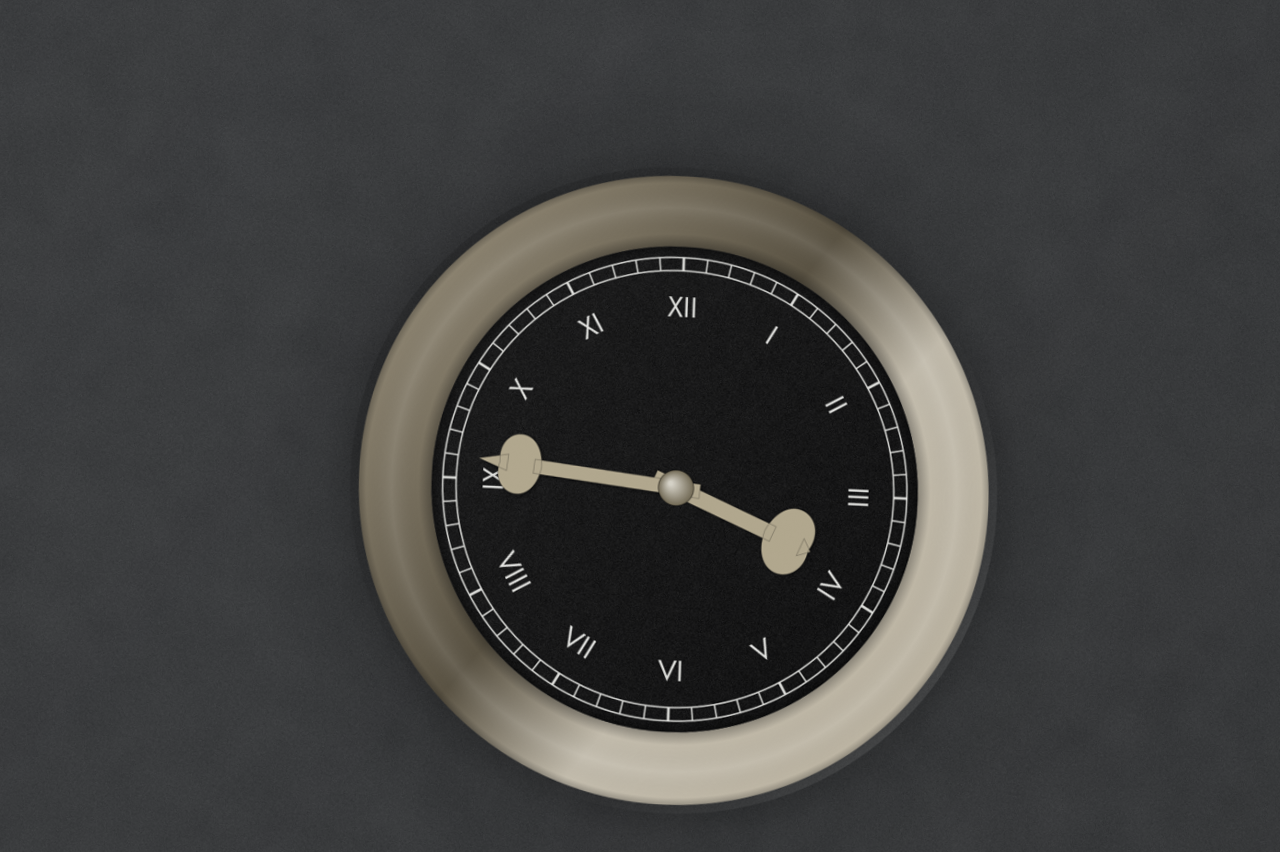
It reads 3:46
